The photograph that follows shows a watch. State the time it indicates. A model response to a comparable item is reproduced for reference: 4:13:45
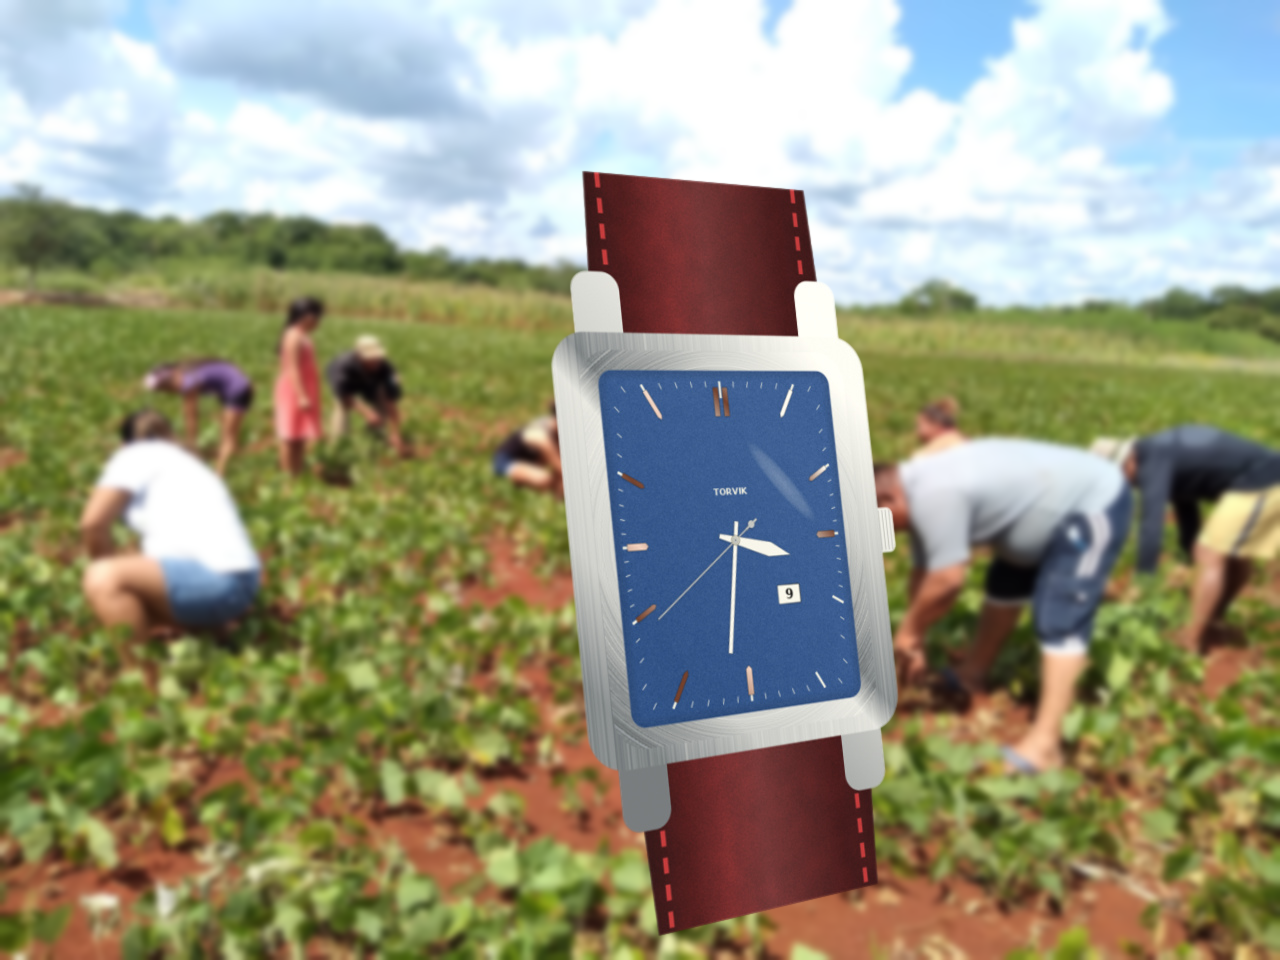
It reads 3:31:39
